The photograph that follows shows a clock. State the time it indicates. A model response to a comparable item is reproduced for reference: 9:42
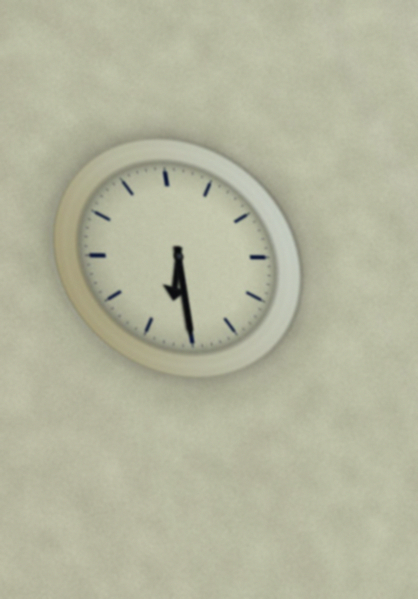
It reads 6:30
